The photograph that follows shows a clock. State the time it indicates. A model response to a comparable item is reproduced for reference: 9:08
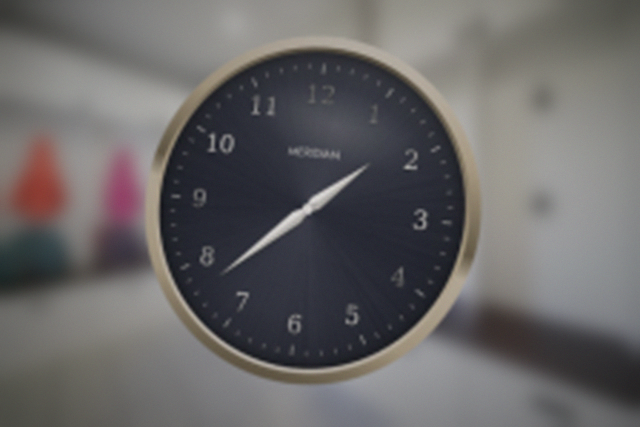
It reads 1:38
